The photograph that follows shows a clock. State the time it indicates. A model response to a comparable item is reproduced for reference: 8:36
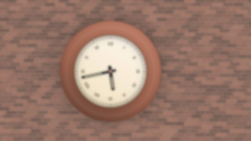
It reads 5:43
